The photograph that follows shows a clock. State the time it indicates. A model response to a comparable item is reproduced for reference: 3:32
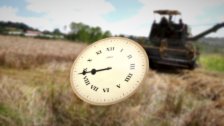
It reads 8:44
